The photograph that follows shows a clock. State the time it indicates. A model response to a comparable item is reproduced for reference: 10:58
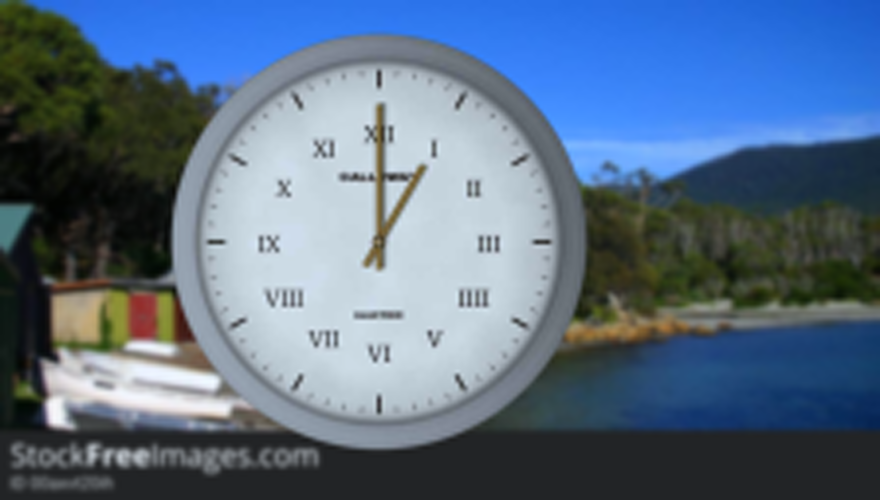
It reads 1:00
